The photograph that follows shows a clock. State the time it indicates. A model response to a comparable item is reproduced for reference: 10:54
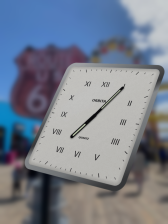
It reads 7:05
